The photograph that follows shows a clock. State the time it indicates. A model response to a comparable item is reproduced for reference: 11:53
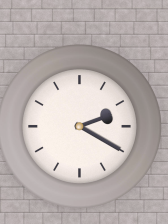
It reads 2:20
